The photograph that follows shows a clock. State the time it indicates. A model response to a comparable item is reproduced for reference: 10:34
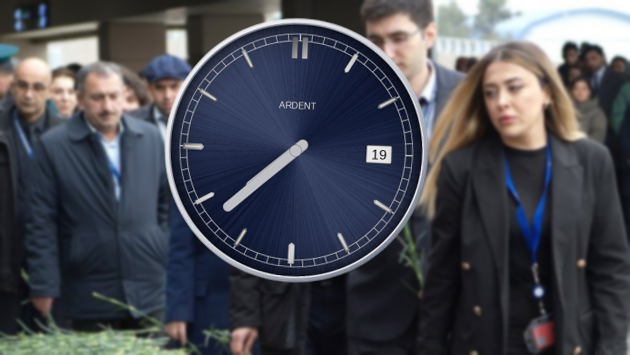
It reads 7:38
